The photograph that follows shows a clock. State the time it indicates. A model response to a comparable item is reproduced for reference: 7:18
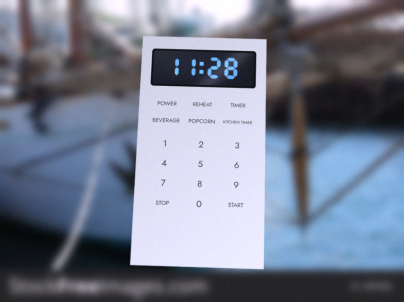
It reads 11:28
